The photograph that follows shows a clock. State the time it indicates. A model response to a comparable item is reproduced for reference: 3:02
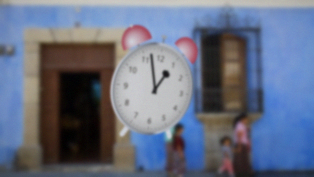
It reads 12:57
